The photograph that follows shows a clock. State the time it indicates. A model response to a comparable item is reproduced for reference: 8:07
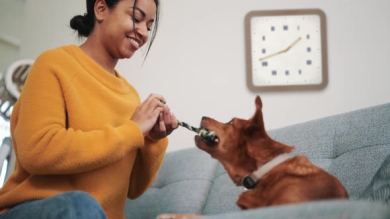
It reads 1:42
